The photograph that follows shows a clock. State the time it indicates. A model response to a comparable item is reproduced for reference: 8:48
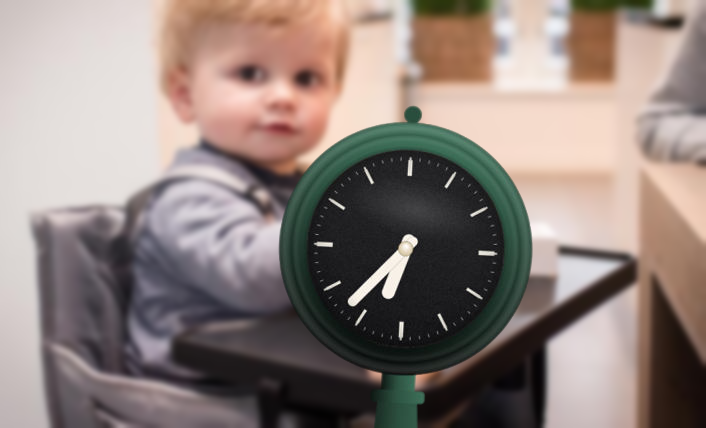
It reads 6:37
